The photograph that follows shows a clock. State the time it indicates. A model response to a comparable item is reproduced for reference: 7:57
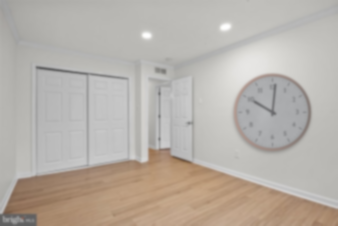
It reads 10:01
